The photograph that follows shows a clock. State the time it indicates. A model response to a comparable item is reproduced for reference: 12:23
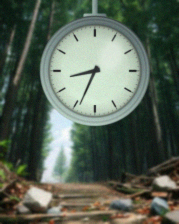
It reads 8:34
